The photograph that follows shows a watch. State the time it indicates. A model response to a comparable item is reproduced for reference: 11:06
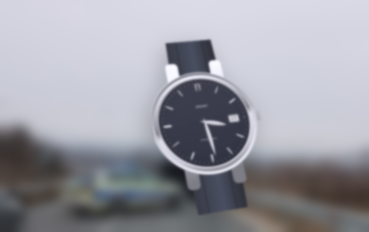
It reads 3:29
